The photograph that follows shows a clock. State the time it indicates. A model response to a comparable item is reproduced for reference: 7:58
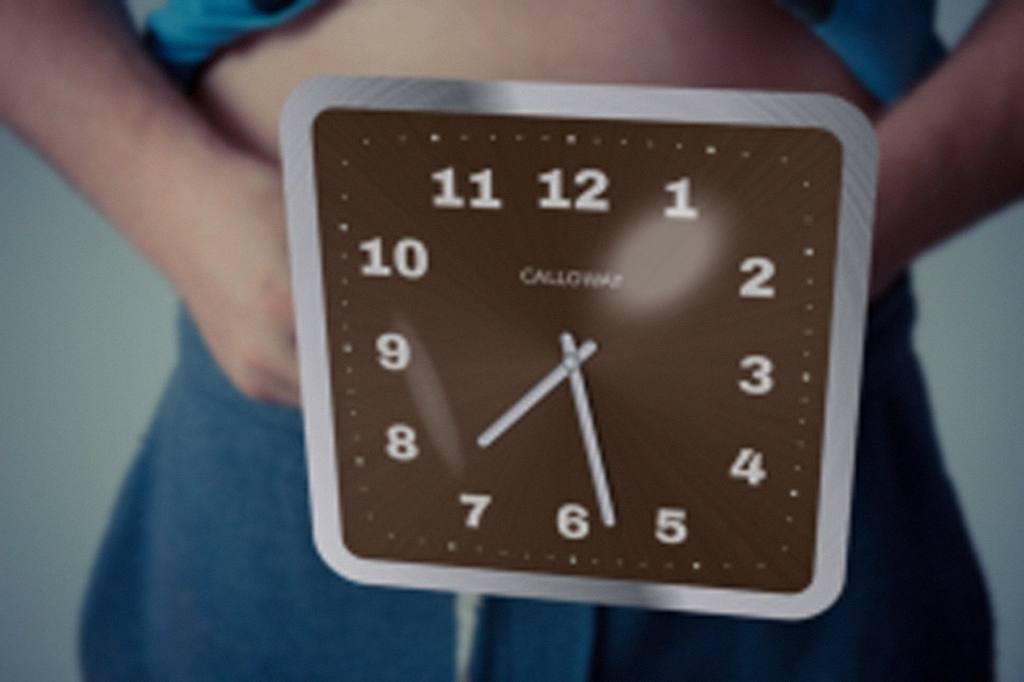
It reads 7:28
